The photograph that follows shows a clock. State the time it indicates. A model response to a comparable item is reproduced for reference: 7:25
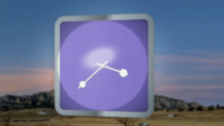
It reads 3:38
